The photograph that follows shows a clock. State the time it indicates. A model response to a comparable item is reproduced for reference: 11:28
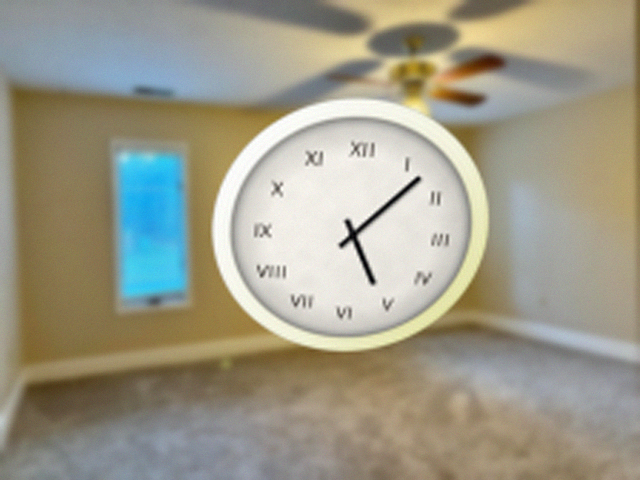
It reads 5:07
